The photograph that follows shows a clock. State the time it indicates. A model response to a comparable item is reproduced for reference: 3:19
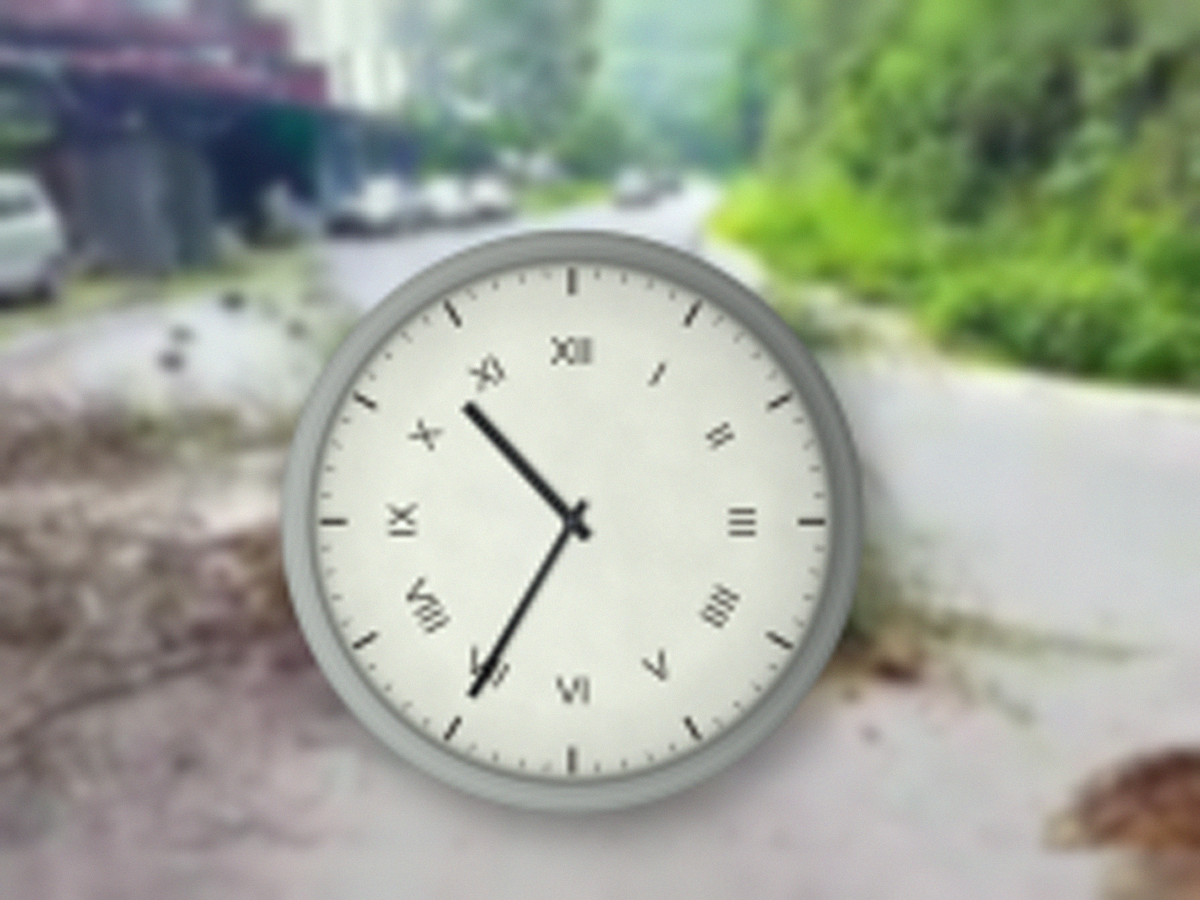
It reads 10:35
